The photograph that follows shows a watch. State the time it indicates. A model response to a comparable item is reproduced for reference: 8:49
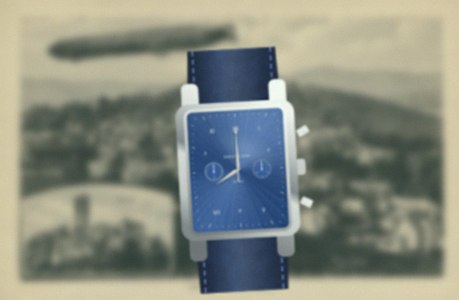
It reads 8:00
